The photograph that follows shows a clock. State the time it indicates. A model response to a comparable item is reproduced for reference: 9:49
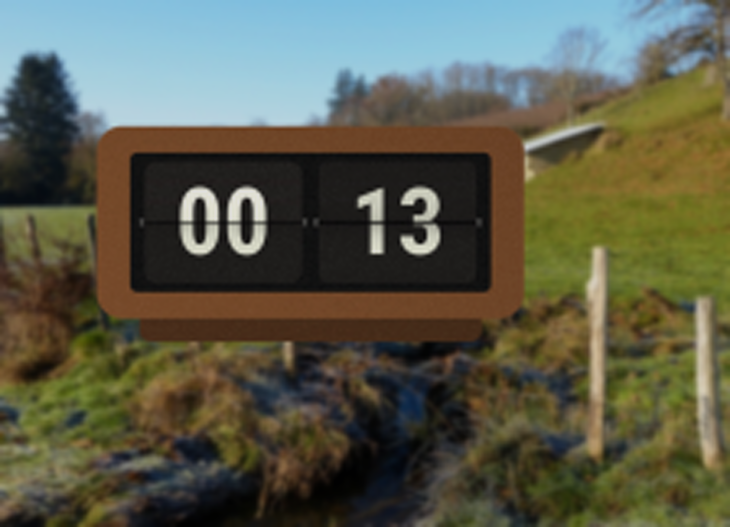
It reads 0:13
